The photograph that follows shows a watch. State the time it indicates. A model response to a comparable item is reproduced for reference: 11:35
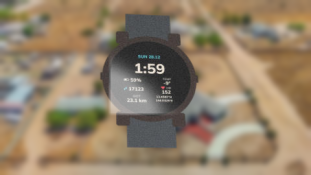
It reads 1:59
